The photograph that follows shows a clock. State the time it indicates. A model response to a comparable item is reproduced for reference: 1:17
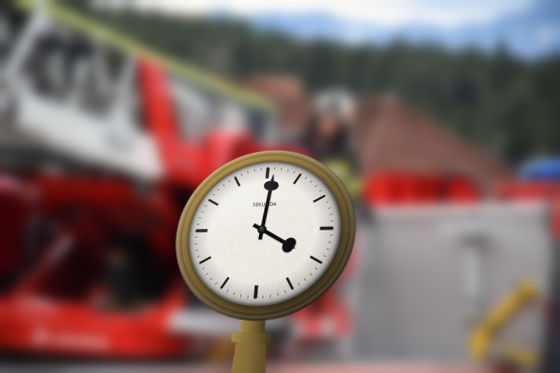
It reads 4:01
